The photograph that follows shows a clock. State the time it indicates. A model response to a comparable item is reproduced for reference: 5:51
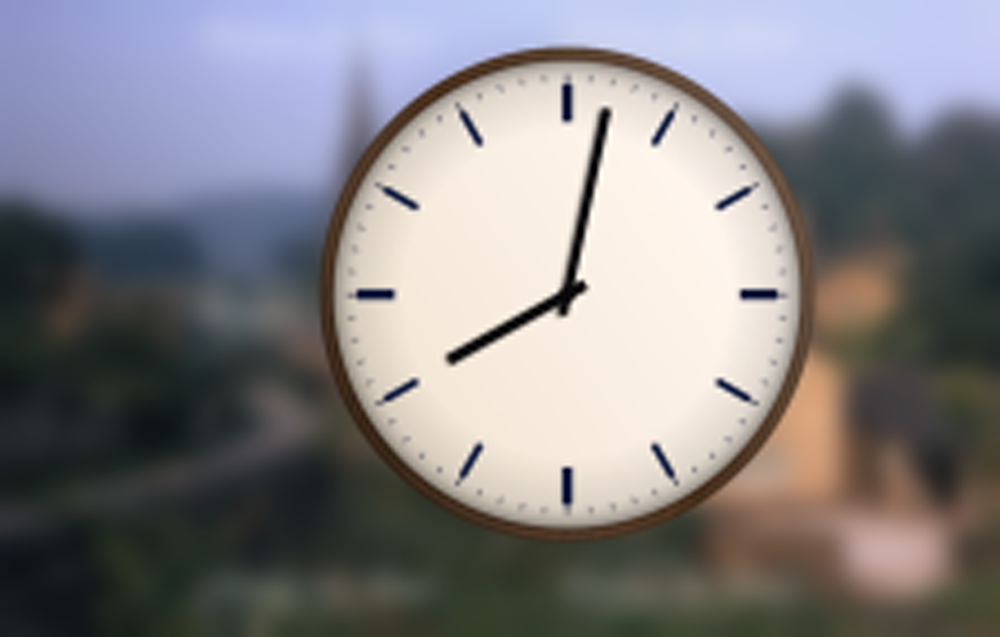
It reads 8:02
